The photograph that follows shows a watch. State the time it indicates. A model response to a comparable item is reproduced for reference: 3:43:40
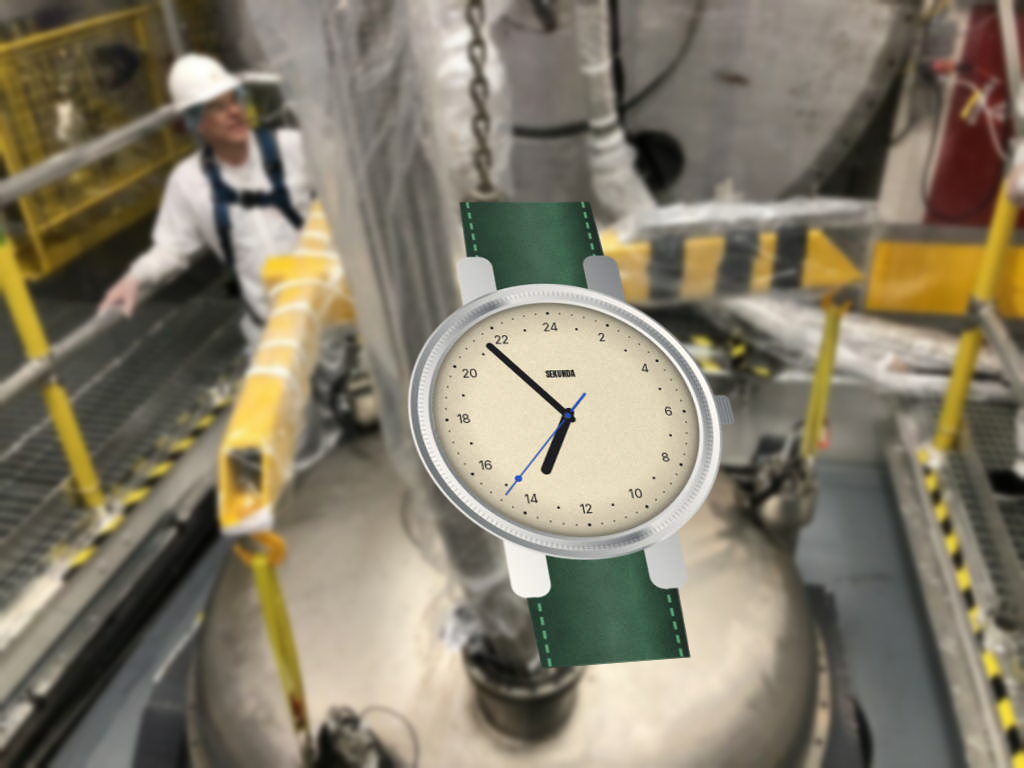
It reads 13:53:37
